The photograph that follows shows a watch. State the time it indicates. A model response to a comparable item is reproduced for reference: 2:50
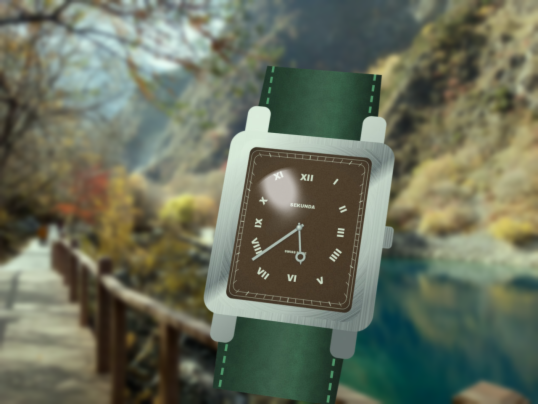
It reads 5:38
